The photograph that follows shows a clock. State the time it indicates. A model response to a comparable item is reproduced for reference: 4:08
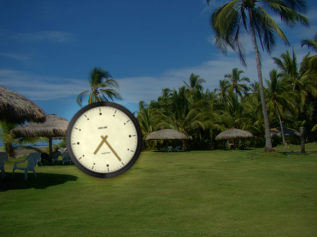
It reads 7:25
